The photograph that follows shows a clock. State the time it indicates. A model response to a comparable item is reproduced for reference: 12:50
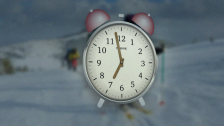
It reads 6:58
